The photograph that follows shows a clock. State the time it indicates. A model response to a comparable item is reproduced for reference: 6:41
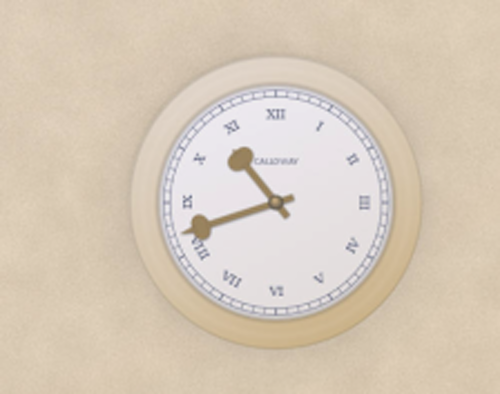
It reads 10:42
